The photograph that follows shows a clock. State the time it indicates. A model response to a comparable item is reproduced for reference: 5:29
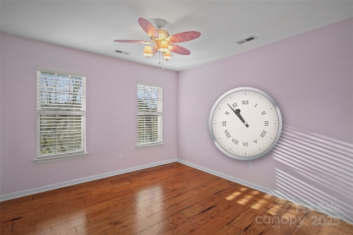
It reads 10:53
